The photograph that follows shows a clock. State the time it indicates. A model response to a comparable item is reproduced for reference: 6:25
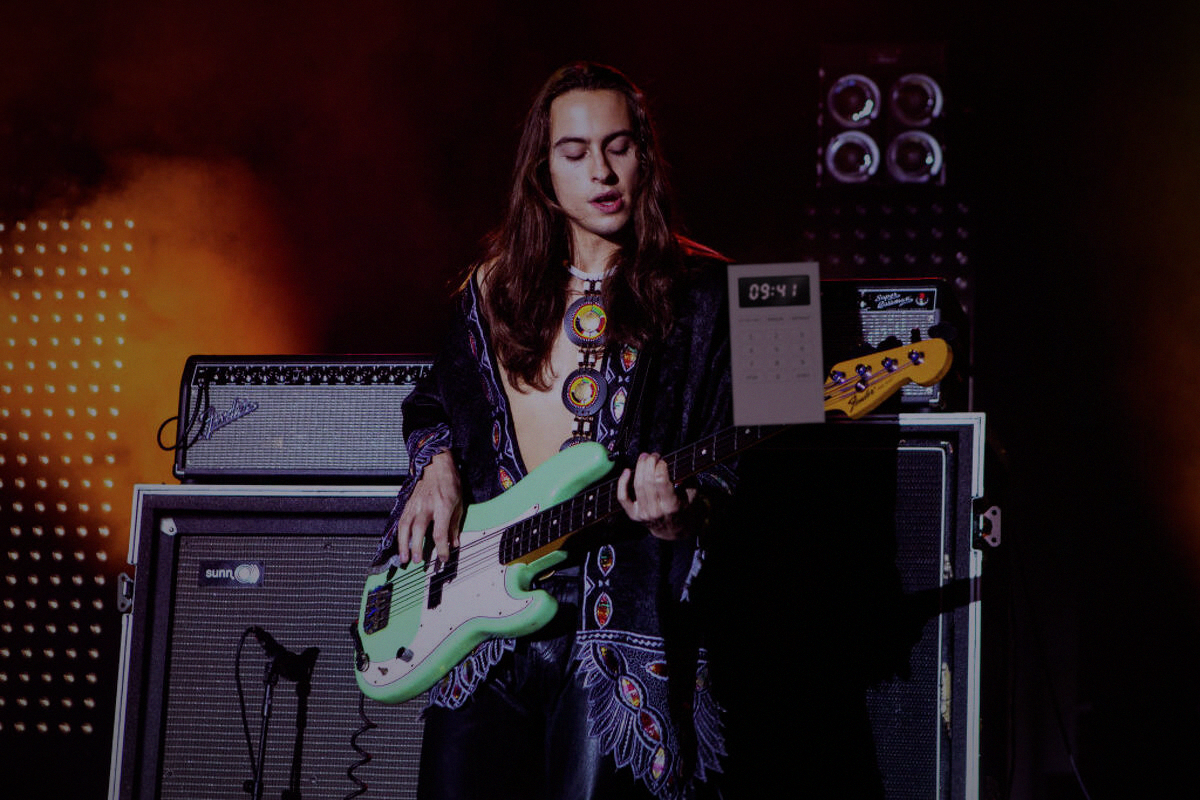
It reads 9:41
